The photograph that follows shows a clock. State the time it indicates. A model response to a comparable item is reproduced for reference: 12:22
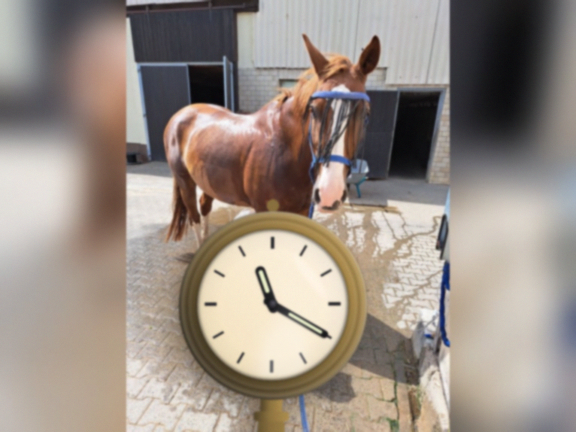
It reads 11:20
